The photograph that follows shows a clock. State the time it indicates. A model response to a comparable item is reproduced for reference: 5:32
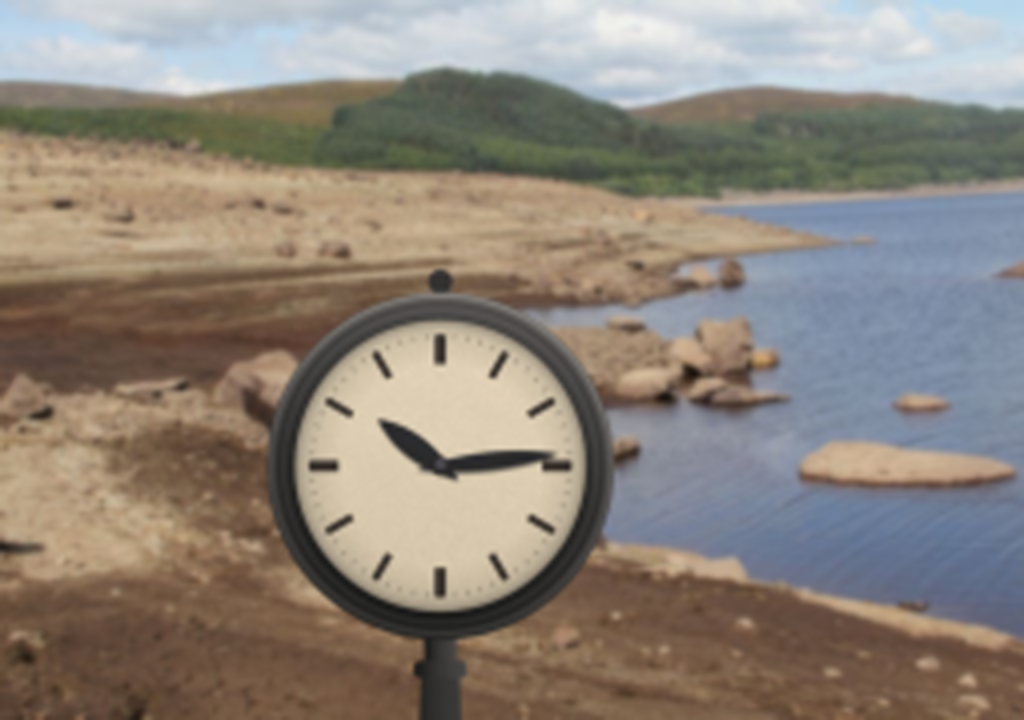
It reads 10:14
